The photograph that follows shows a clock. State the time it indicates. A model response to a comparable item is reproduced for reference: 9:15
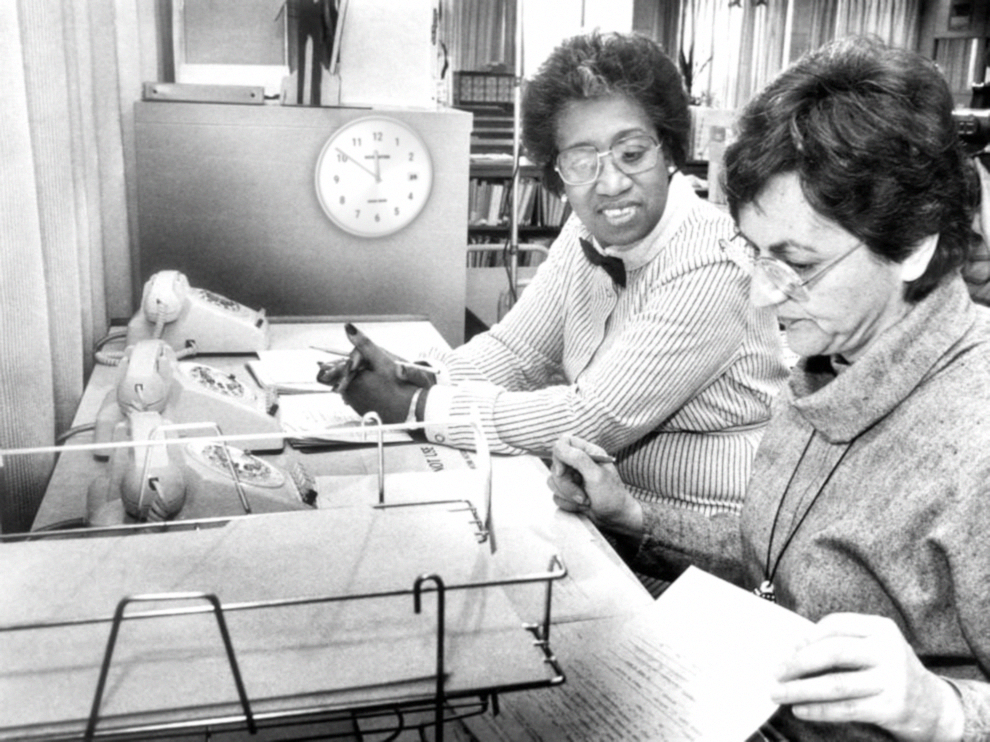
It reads 11:51
